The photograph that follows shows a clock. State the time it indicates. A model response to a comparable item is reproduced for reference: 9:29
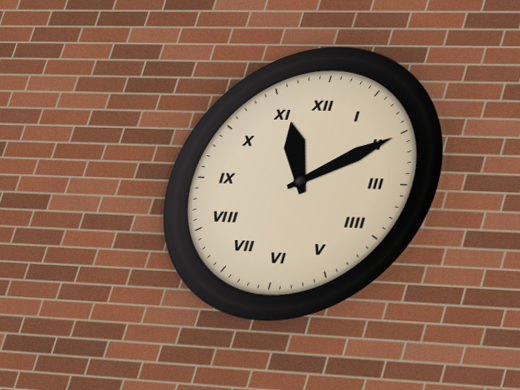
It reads 11:10
